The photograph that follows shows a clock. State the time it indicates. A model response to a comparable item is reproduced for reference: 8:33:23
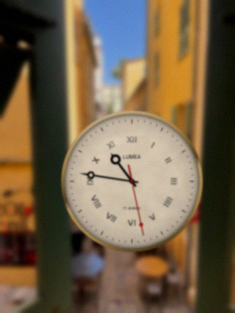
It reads 10:46:28
